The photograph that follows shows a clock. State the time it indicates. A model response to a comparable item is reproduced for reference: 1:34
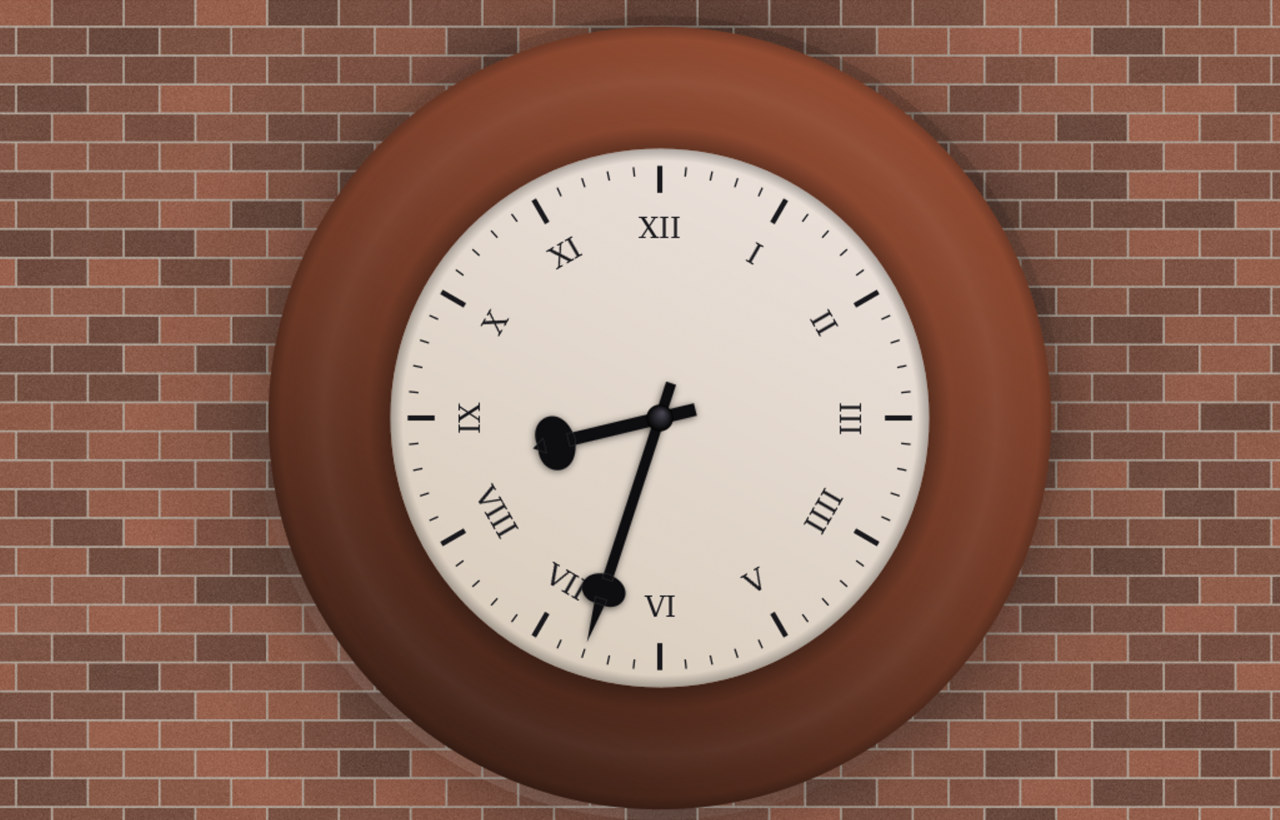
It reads 8:33
